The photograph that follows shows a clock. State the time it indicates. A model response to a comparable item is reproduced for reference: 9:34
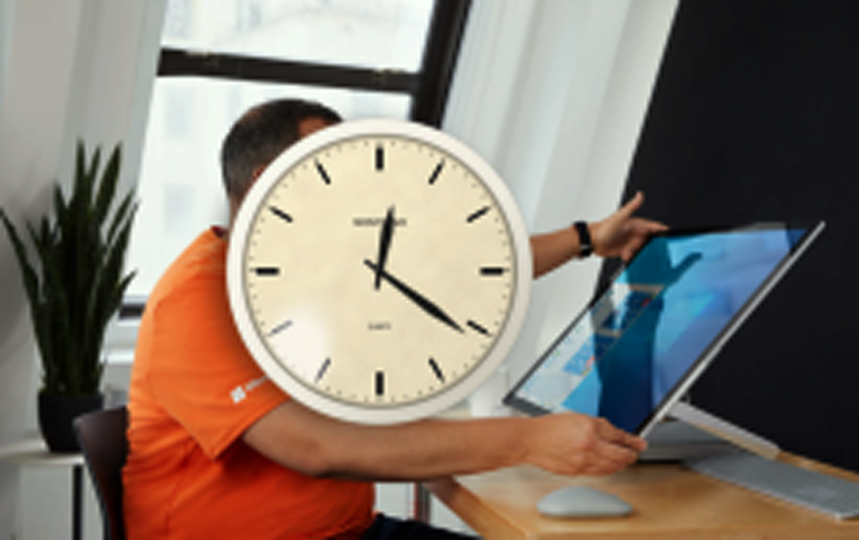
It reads 12:21
